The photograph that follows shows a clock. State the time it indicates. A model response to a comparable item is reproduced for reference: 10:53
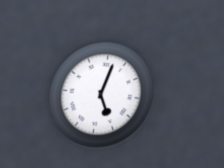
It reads 5:02
